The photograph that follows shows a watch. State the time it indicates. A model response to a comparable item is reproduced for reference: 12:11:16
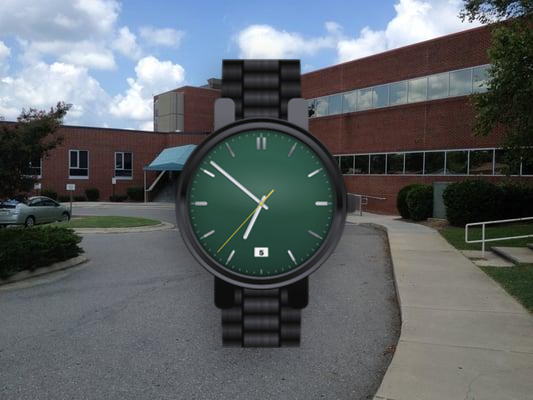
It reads 6:51:37
